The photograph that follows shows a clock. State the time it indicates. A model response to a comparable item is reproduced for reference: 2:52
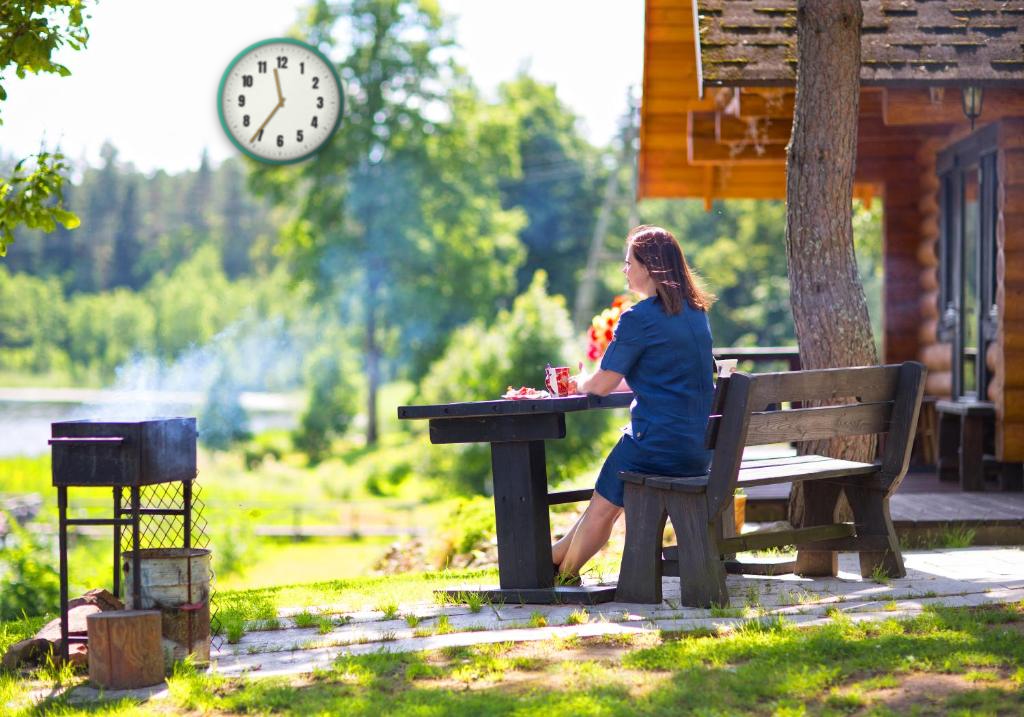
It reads 11:36
